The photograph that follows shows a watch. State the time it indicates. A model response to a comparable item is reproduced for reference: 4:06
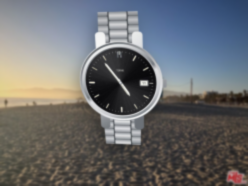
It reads 4:54
